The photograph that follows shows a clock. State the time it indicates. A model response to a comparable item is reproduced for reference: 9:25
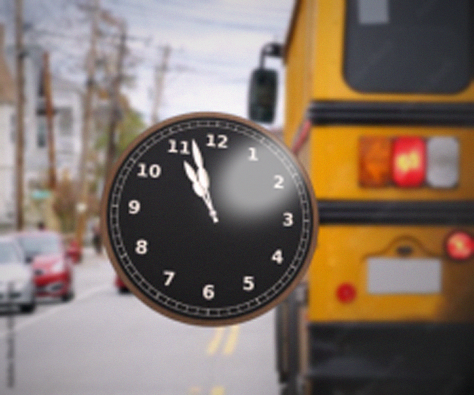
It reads 10:57
